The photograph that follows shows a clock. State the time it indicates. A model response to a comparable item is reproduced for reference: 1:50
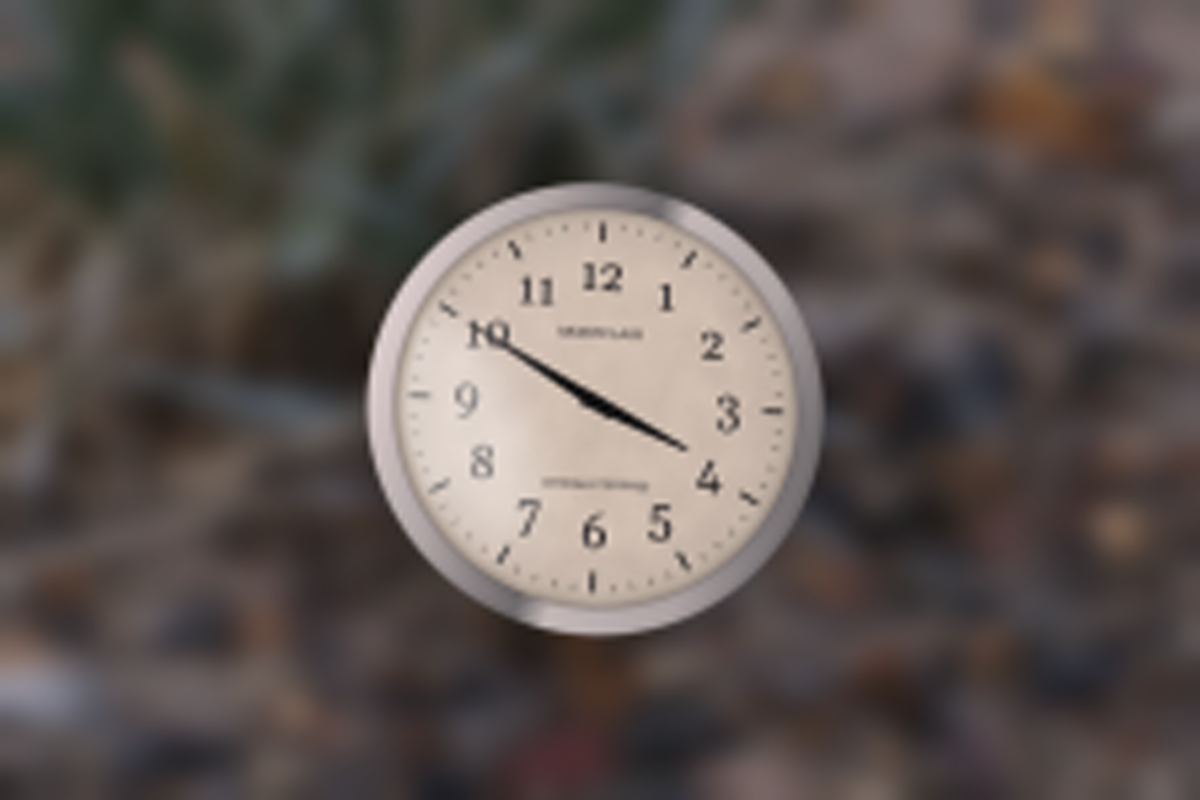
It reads 3:50
